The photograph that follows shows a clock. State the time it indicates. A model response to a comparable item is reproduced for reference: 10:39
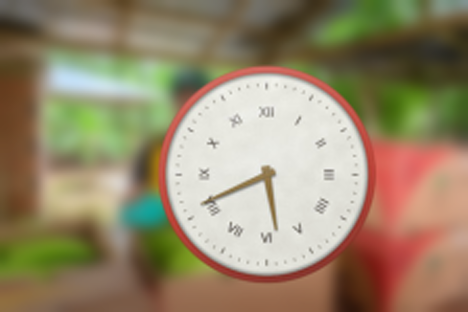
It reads 5:41
